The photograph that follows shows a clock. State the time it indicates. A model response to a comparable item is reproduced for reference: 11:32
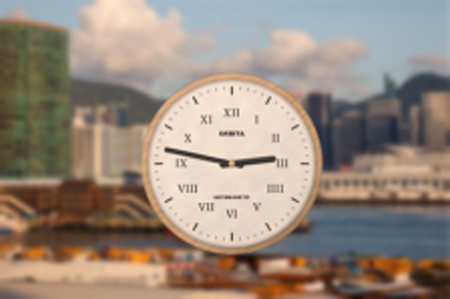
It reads 2:47
